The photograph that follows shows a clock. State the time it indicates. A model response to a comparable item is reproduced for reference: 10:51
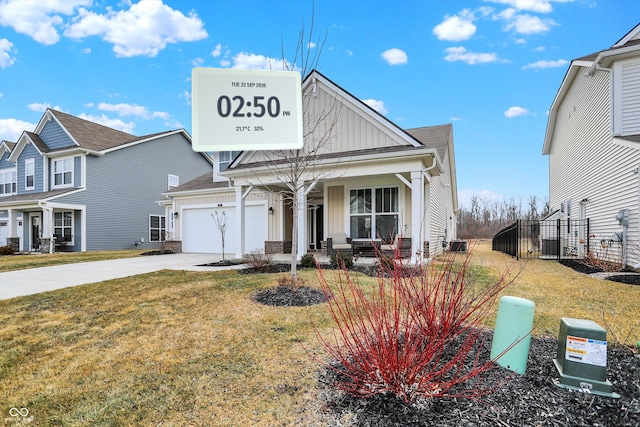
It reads 2:50
